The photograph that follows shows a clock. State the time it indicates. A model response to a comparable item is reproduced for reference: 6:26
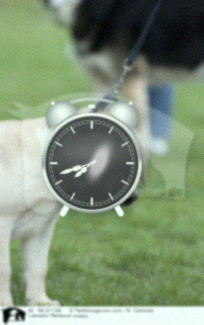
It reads 7:42
